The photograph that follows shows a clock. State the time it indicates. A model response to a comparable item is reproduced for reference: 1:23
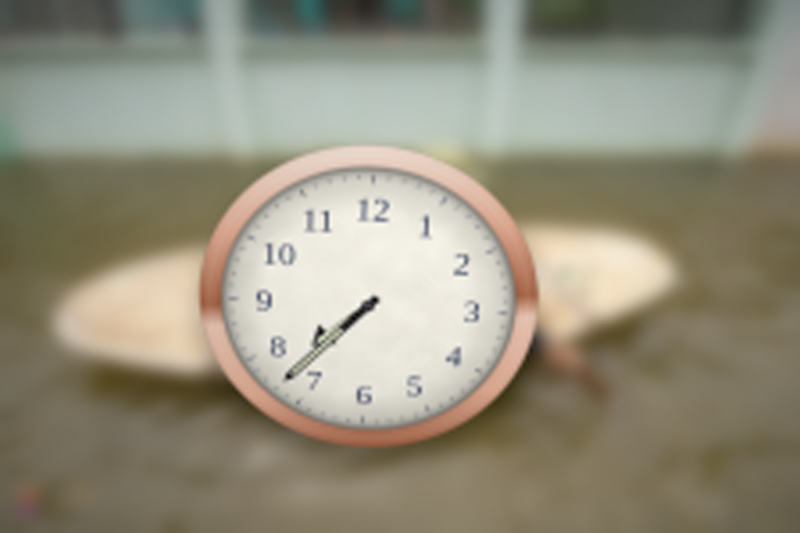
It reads 7:37
